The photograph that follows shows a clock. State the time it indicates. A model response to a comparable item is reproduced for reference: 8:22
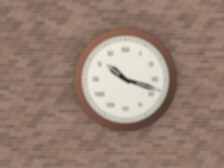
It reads 10:18
